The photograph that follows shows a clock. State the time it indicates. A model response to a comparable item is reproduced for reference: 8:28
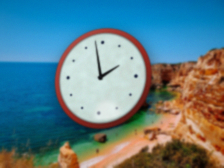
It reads 1:58
